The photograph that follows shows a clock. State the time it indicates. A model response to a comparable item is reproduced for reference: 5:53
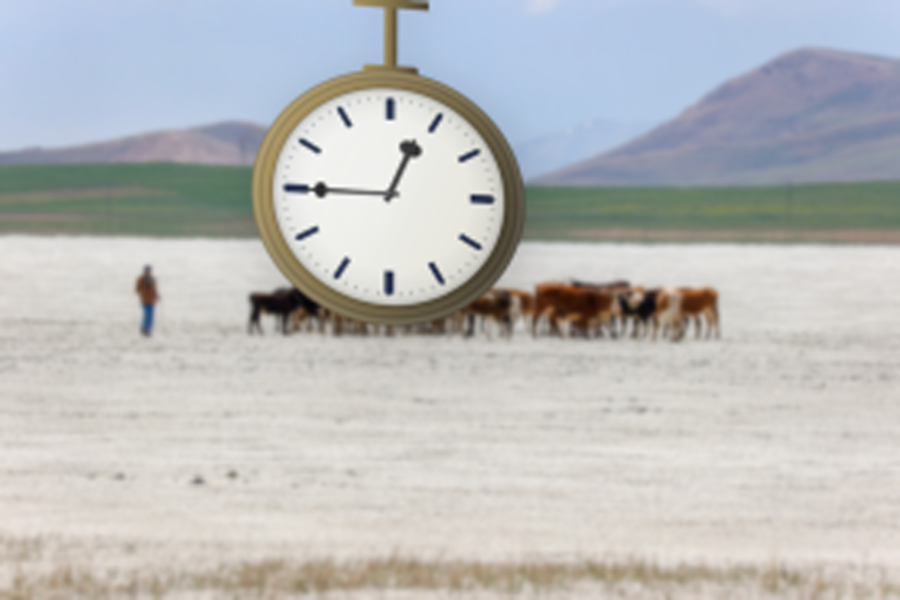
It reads 12:45
